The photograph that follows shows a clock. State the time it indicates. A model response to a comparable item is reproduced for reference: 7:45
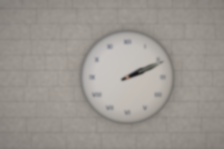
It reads 2:11
